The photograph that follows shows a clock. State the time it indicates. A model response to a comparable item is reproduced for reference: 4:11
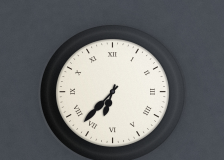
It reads 6:37
